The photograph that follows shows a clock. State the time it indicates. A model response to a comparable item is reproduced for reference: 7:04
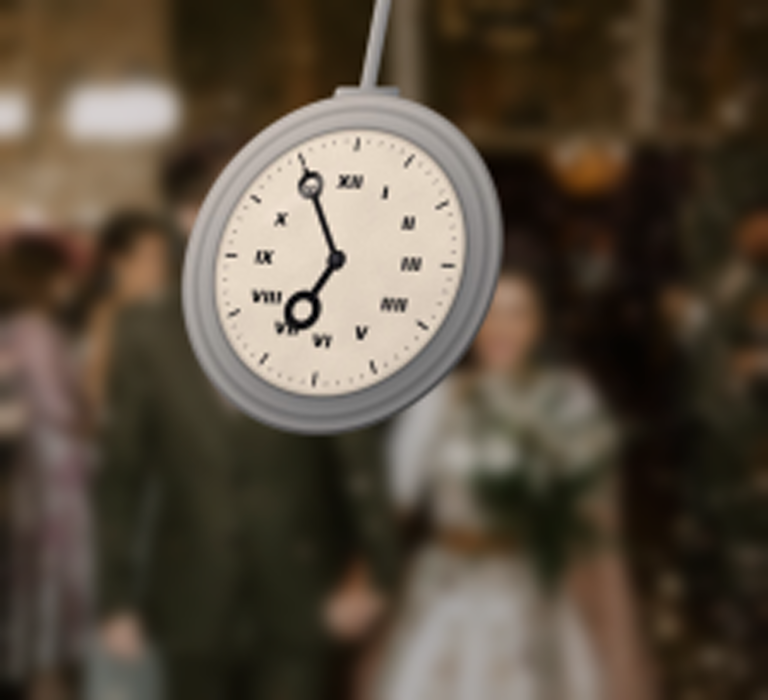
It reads 6:55
